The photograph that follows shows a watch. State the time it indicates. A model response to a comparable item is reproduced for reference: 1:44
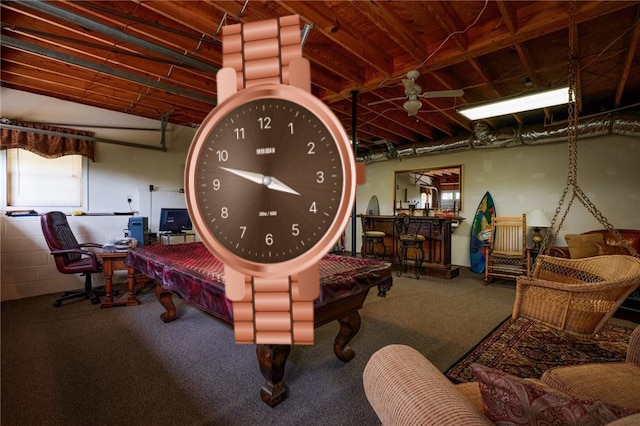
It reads 3:48
